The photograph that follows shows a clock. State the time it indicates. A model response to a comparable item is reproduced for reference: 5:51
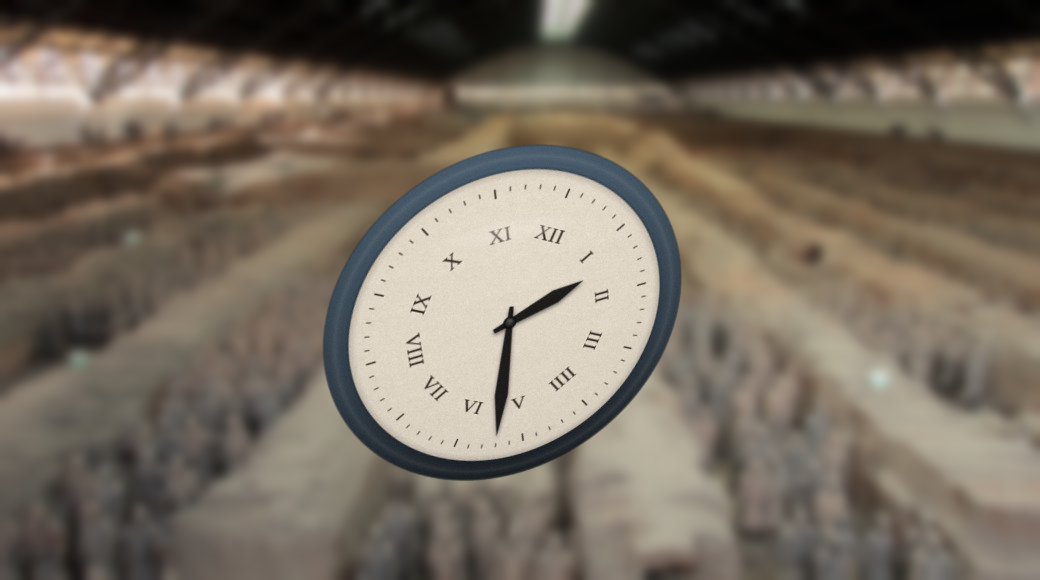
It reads 1:27
